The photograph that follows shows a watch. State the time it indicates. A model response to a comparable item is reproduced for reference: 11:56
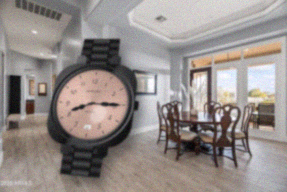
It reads 8:15
